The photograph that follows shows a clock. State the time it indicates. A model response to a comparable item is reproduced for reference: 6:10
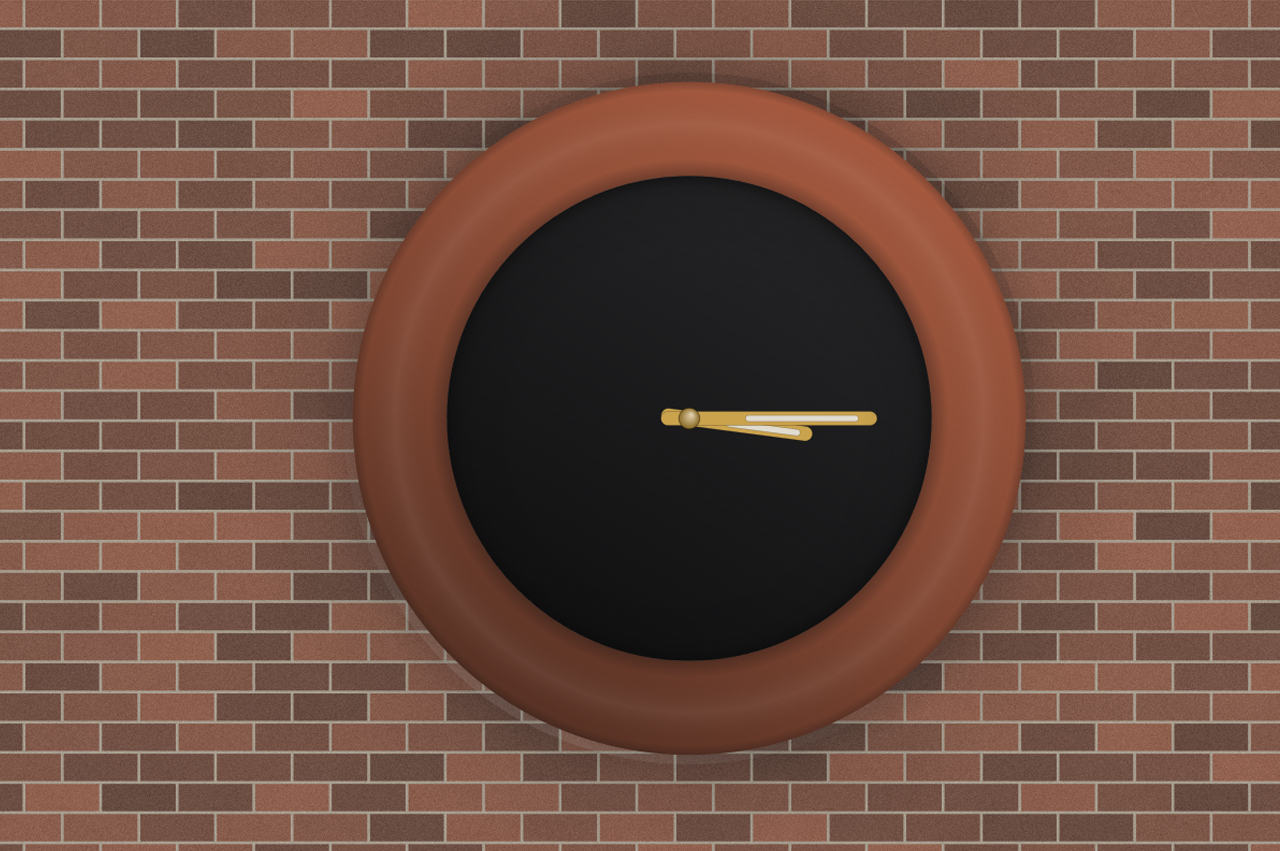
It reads 3:15
